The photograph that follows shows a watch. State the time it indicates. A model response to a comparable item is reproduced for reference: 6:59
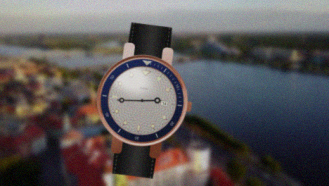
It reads 2:44
